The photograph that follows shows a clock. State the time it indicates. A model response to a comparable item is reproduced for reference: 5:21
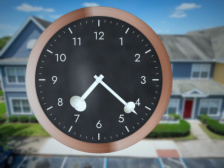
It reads 7:22
